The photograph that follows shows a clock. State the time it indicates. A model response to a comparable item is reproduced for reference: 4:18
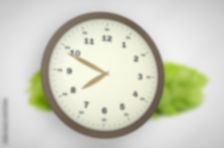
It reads 7:49
